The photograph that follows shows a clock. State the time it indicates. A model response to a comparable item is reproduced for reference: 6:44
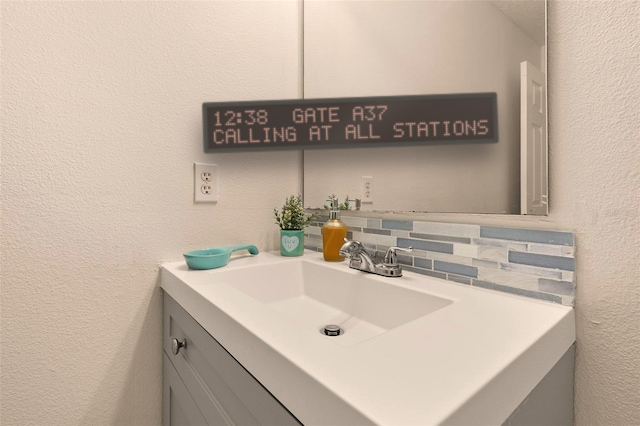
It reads 12:38
